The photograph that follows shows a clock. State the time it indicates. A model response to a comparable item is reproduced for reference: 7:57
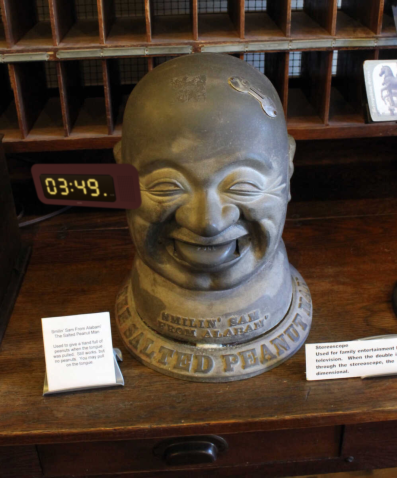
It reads 3:49
